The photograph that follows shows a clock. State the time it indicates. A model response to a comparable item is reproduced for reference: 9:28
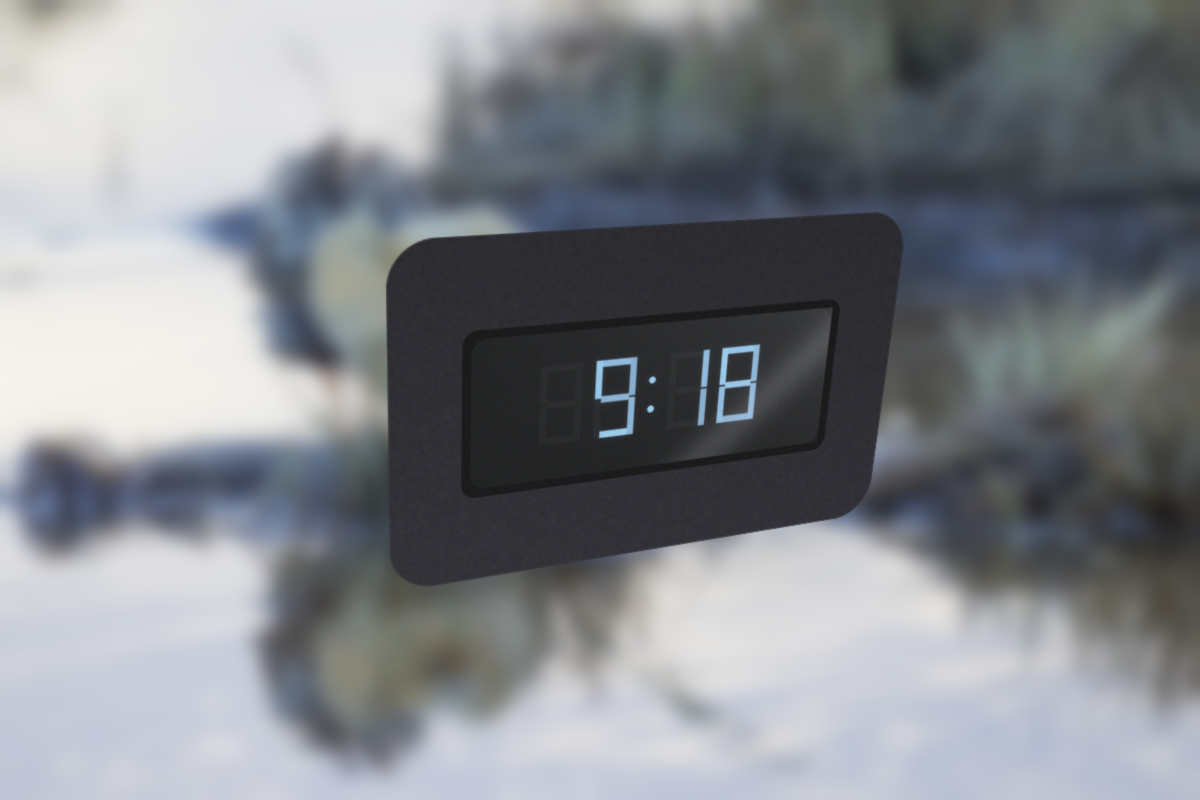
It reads 9:18
